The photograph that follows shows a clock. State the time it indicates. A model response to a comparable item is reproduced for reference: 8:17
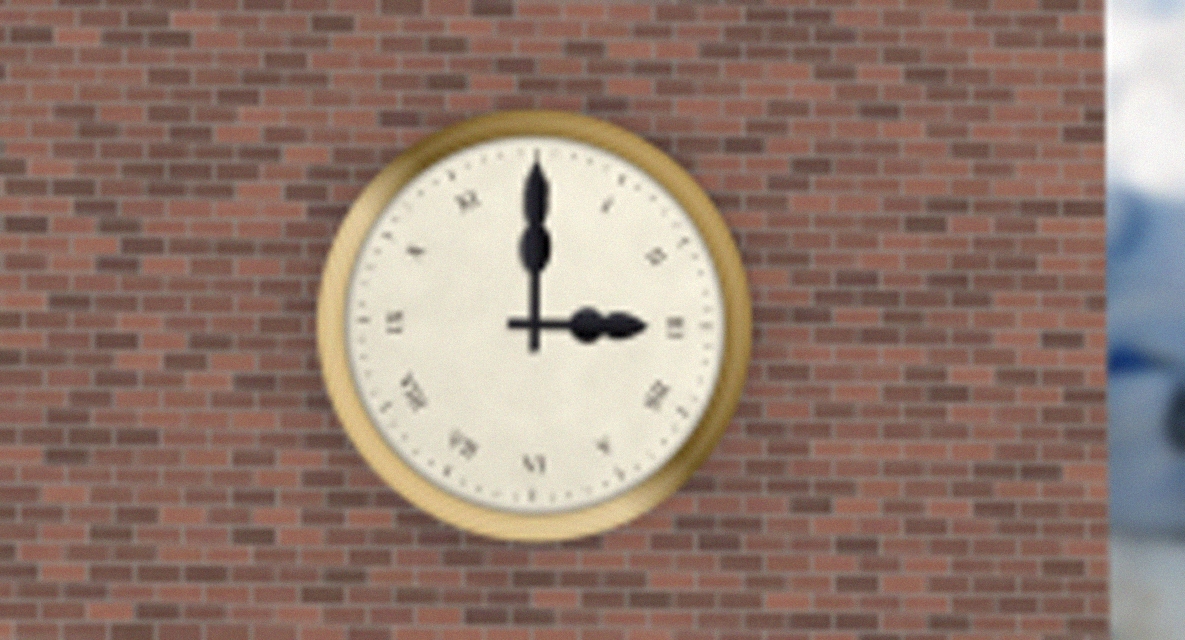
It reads 3:00
